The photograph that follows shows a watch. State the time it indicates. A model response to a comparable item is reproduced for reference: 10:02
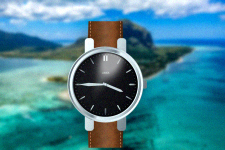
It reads 3:45
